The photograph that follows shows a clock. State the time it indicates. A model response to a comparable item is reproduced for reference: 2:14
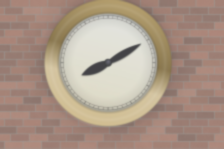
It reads 8:10
